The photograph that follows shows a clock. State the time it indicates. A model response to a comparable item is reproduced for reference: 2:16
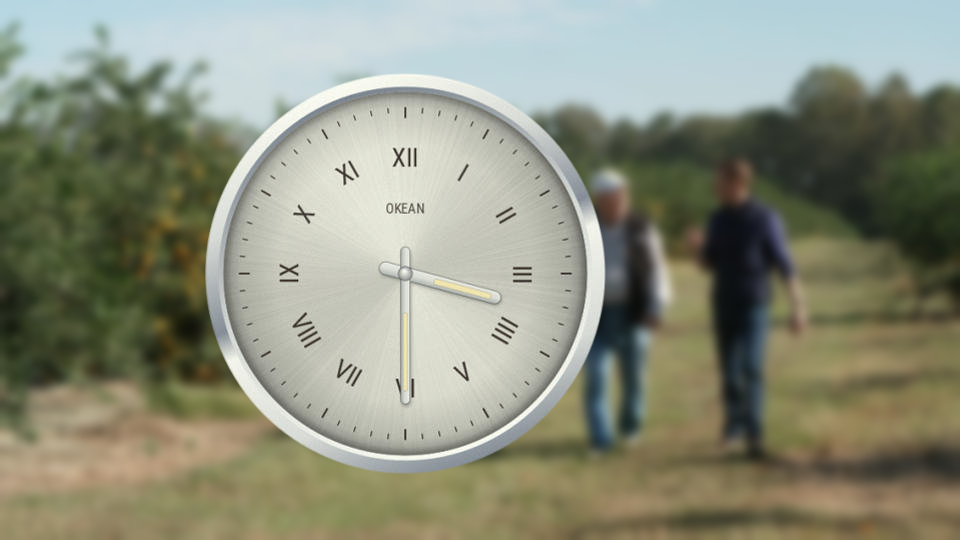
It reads 3:30
